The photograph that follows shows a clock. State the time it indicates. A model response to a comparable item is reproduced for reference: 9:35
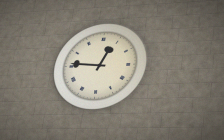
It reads 12:46
